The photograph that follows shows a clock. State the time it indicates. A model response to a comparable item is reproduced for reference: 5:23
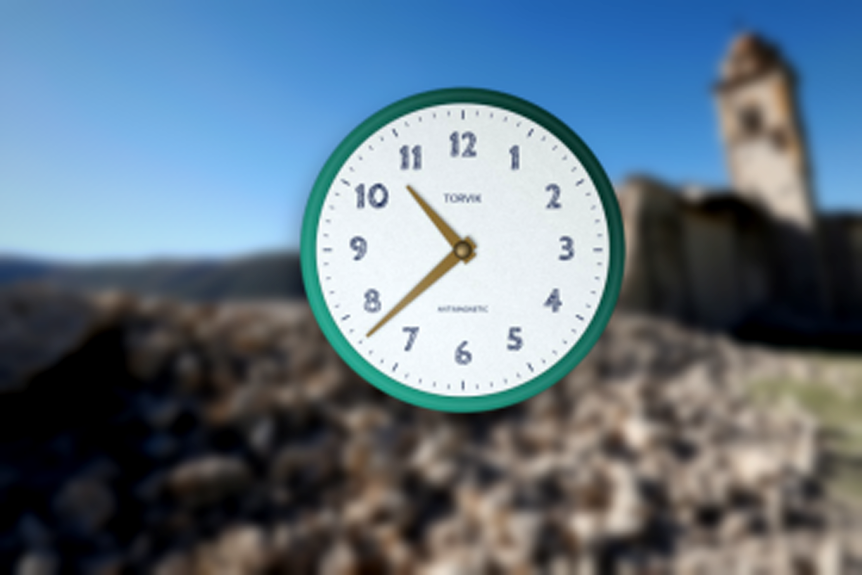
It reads 10:38
